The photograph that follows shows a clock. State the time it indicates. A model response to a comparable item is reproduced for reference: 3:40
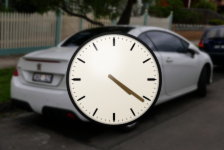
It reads 4:21
